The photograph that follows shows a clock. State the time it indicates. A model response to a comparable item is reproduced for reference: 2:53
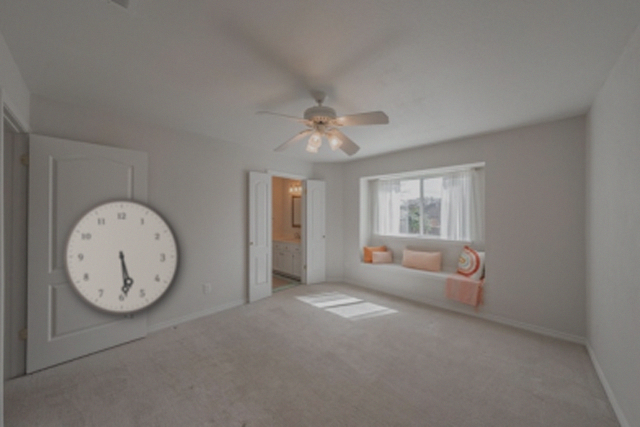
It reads 5:29
